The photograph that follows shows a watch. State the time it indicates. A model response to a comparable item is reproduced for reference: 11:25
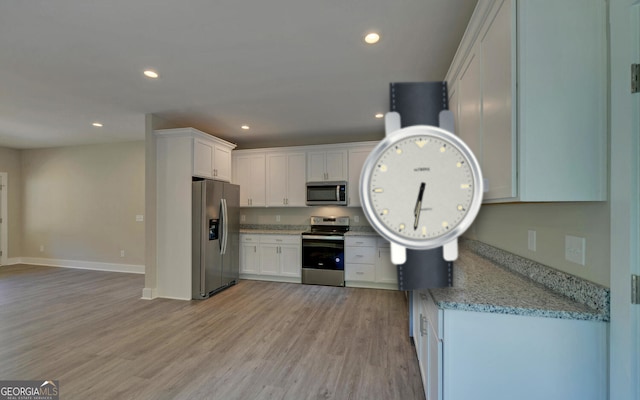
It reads 6:32
